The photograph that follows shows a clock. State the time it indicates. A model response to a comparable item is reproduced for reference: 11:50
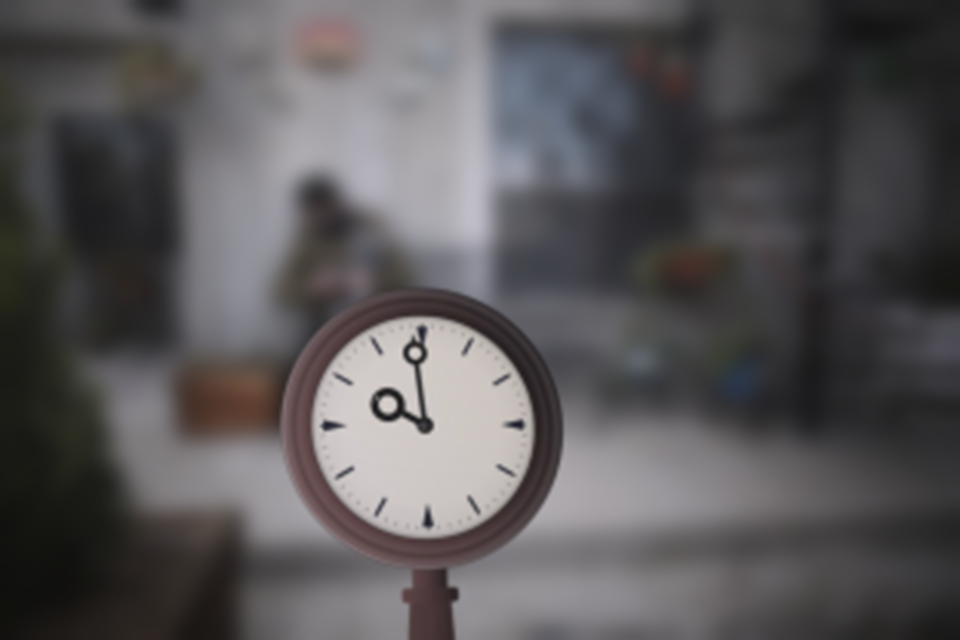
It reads 9:59
